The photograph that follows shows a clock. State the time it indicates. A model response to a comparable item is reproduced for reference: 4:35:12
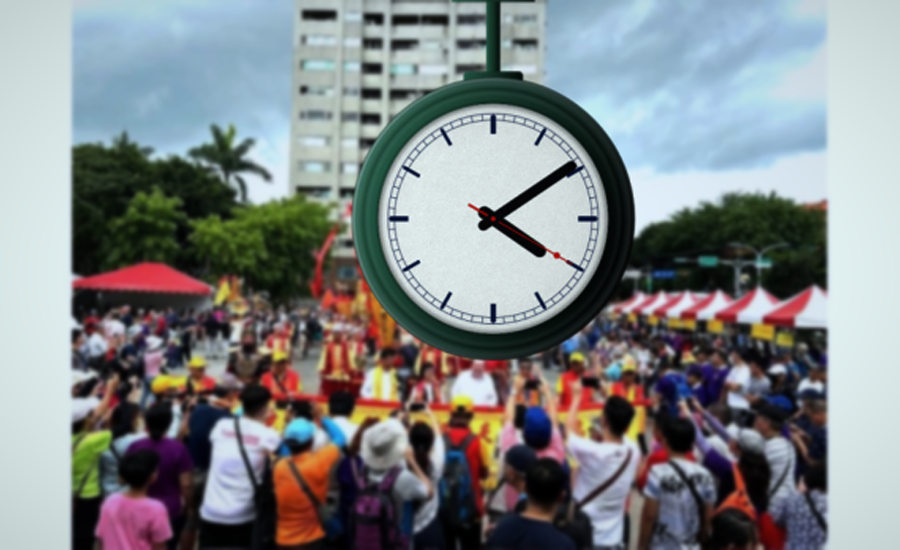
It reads 4:09:20
